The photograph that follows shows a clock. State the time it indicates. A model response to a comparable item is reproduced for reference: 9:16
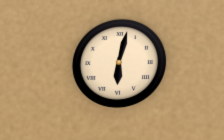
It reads 6:02
